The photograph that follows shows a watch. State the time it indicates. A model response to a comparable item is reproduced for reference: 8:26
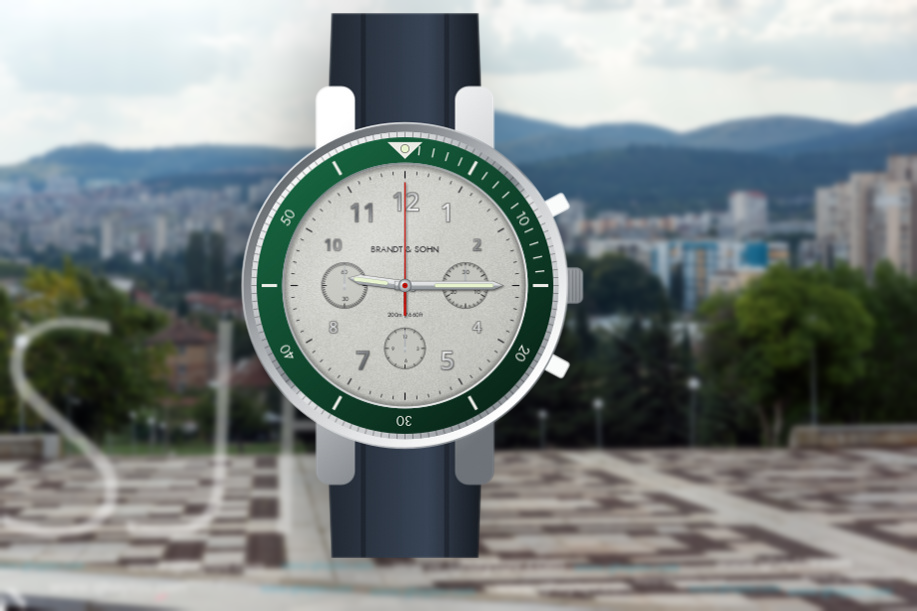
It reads 9:15
